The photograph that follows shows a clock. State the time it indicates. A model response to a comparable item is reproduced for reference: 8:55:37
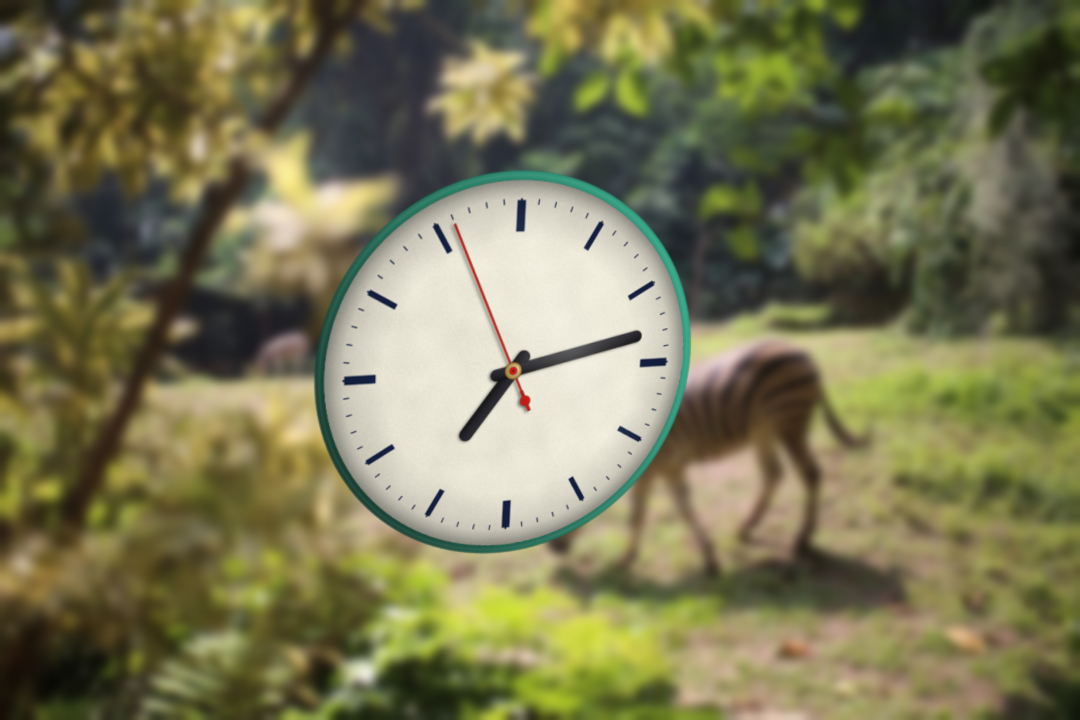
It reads 7:12:56
